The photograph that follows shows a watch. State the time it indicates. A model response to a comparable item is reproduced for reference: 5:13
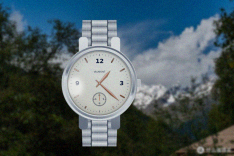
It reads 1:22
